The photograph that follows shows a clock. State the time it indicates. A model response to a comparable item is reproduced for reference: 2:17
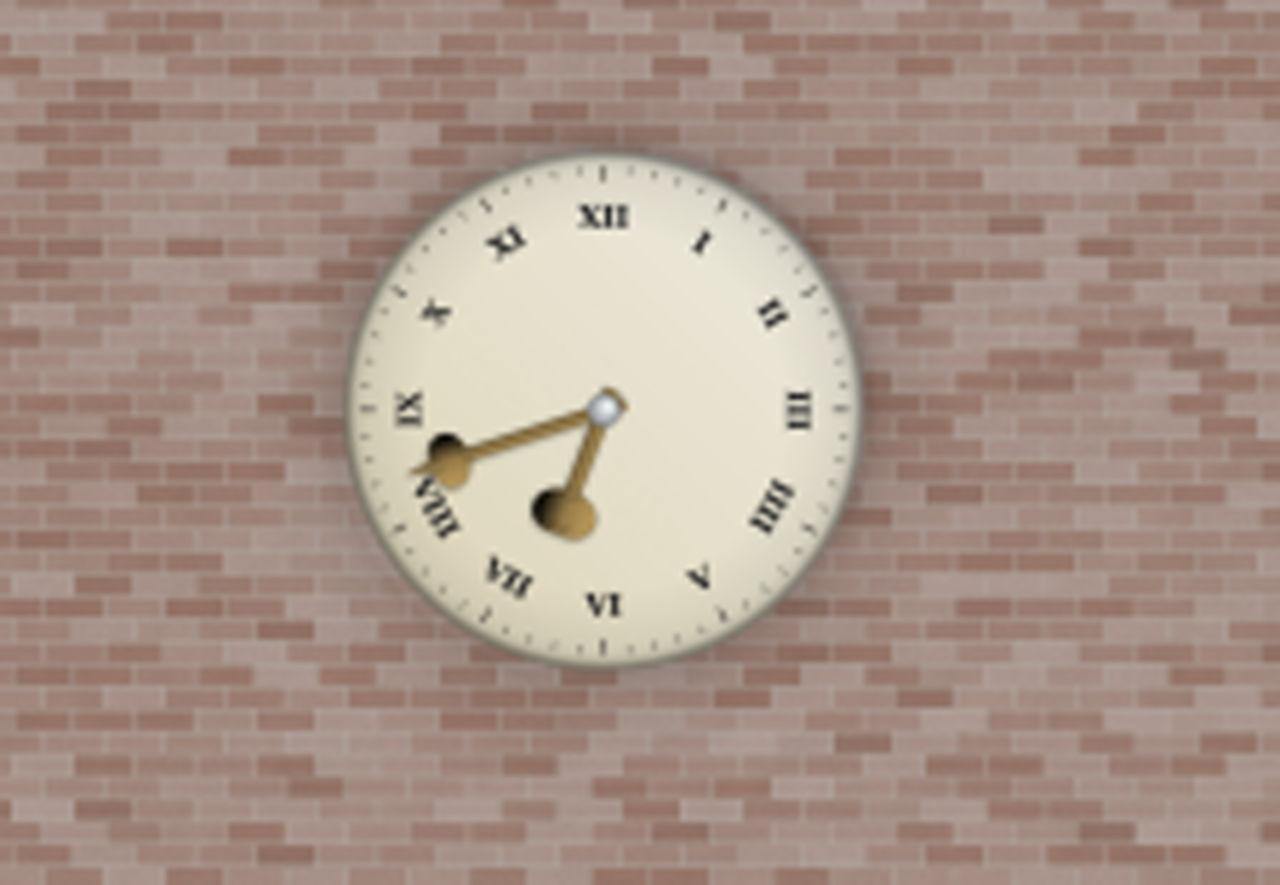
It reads 6:42
